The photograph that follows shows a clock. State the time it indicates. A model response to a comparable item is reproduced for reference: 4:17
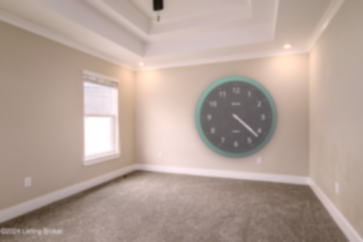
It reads 4:22
